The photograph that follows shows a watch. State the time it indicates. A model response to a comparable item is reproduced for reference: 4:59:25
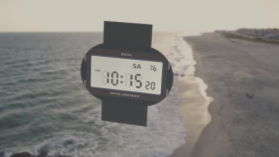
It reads 10:15:20
